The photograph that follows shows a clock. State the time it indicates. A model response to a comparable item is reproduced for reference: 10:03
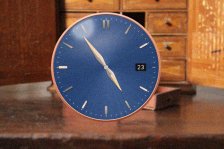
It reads 4:54
